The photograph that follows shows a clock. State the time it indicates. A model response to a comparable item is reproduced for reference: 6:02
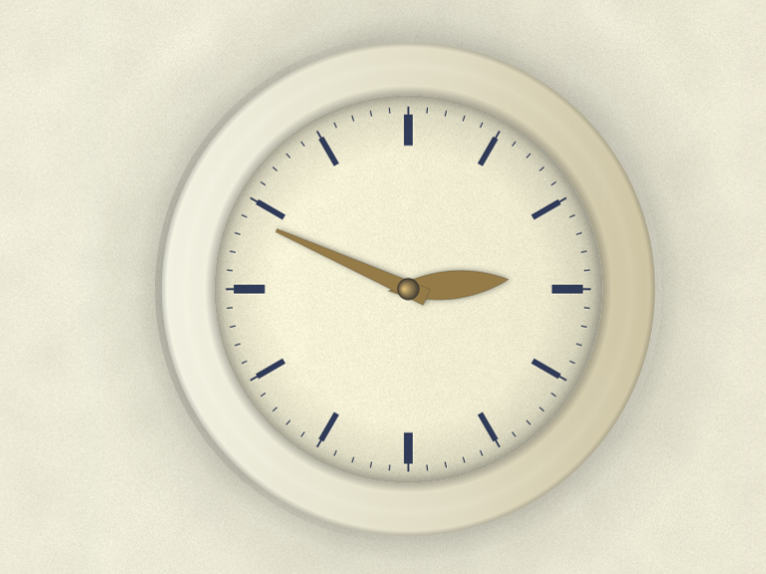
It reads 2:49
